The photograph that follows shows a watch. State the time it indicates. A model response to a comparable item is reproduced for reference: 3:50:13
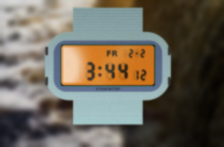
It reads 3:44:12
